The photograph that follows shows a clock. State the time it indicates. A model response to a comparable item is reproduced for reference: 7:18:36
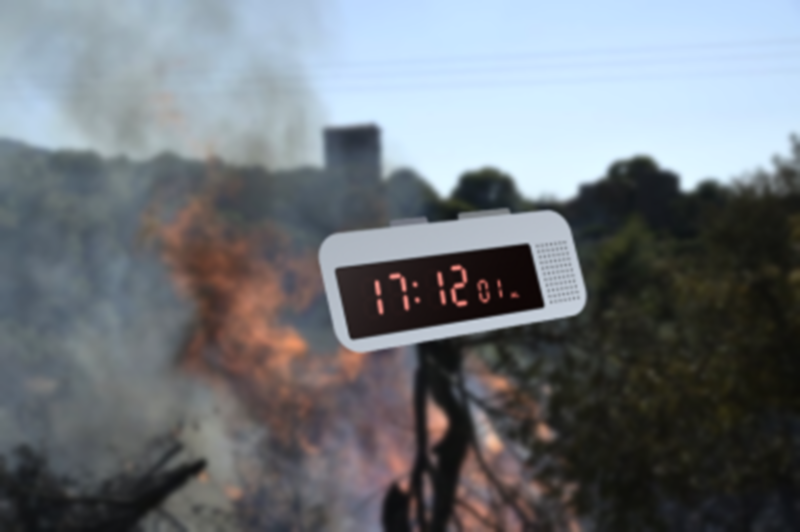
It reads 17:12:01
